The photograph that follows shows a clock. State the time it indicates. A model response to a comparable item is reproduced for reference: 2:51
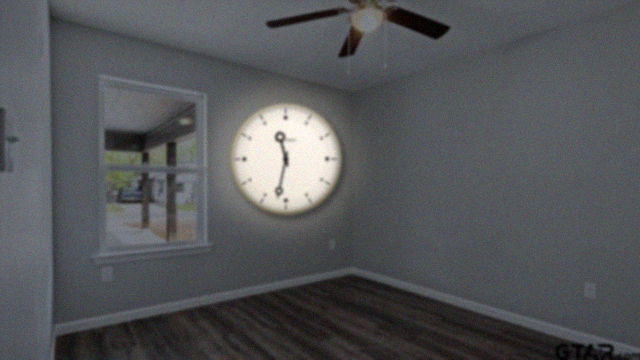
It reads 11:32
